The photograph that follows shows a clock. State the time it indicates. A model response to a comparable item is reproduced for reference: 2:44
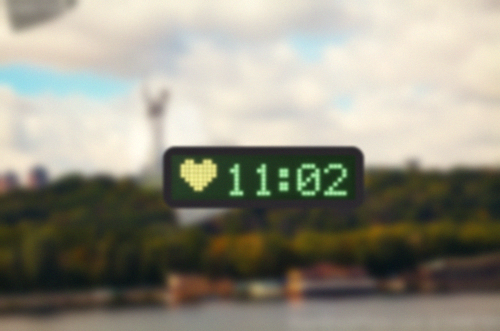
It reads 11:02
